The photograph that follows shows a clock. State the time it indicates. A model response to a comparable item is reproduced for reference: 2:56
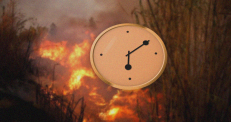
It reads 6:09
